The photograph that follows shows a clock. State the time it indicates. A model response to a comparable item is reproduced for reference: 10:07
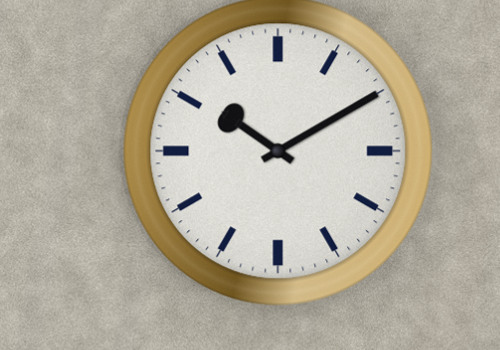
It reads 10:10
